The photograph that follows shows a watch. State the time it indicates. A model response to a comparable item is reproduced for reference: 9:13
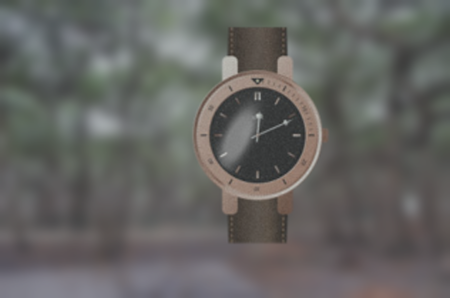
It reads 12:11
